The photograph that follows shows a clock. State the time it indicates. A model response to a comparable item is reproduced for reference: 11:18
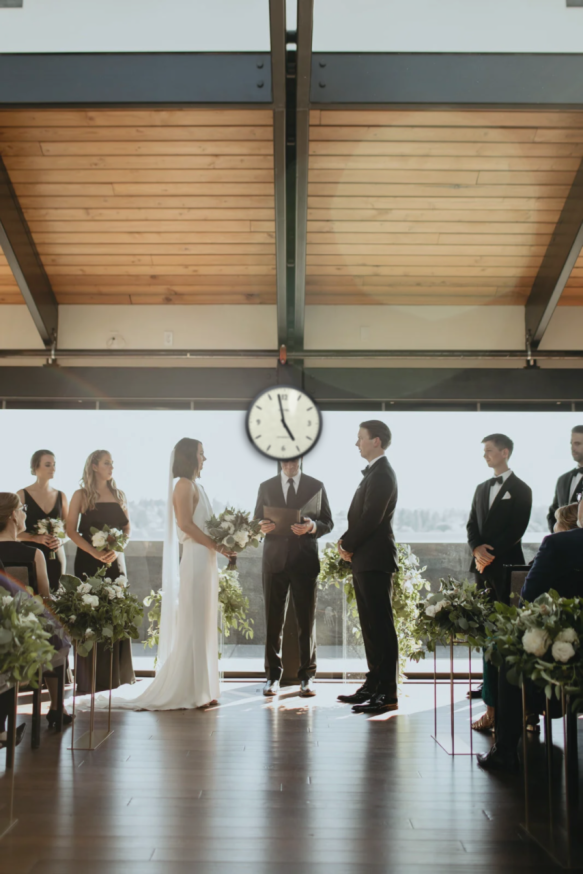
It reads 4:58
